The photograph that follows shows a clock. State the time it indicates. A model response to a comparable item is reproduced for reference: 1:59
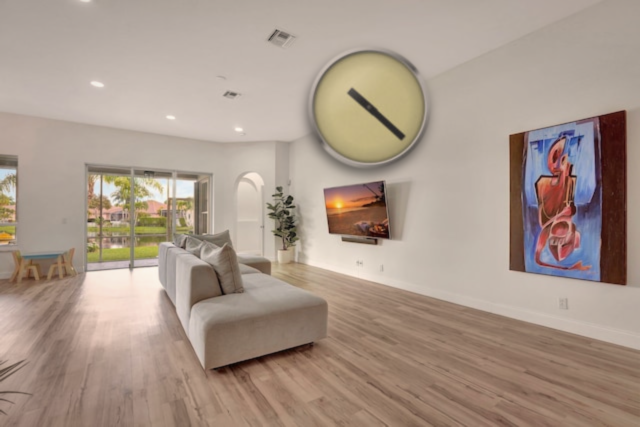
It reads 10:22
